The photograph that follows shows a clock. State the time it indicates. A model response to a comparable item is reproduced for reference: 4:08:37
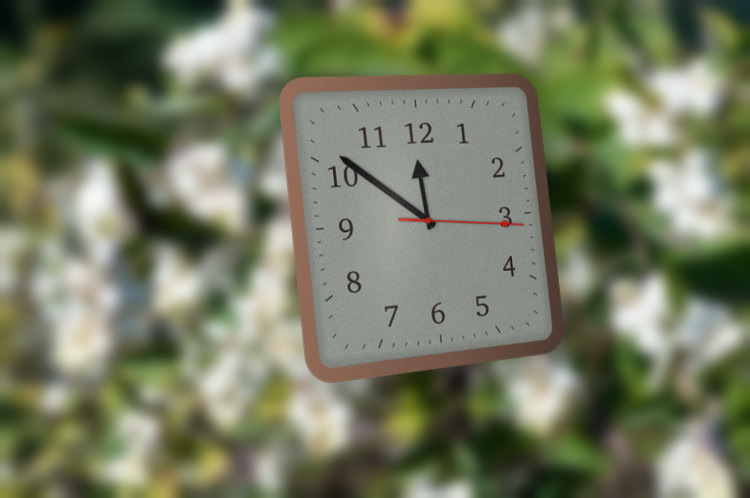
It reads 11:51:16
